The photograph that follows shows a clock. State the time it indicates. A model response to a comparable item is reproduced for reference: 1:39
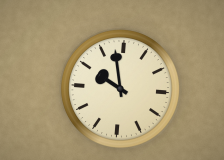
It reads 9:58
